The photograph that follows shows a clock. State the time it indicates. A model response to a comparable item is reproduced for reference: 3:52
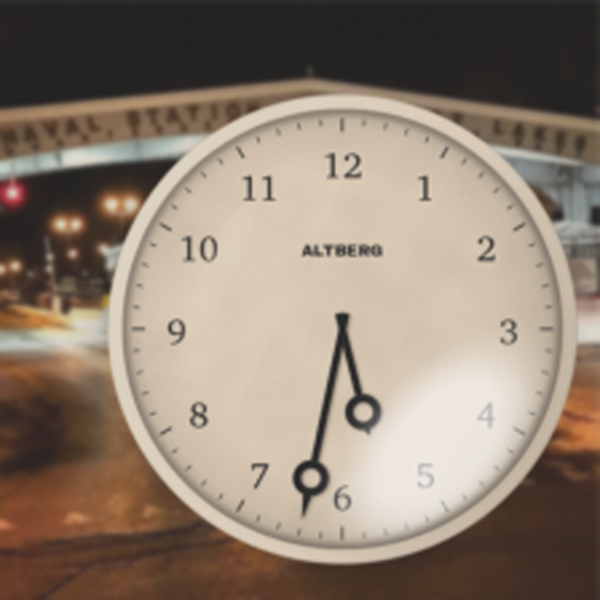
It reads 5:32
